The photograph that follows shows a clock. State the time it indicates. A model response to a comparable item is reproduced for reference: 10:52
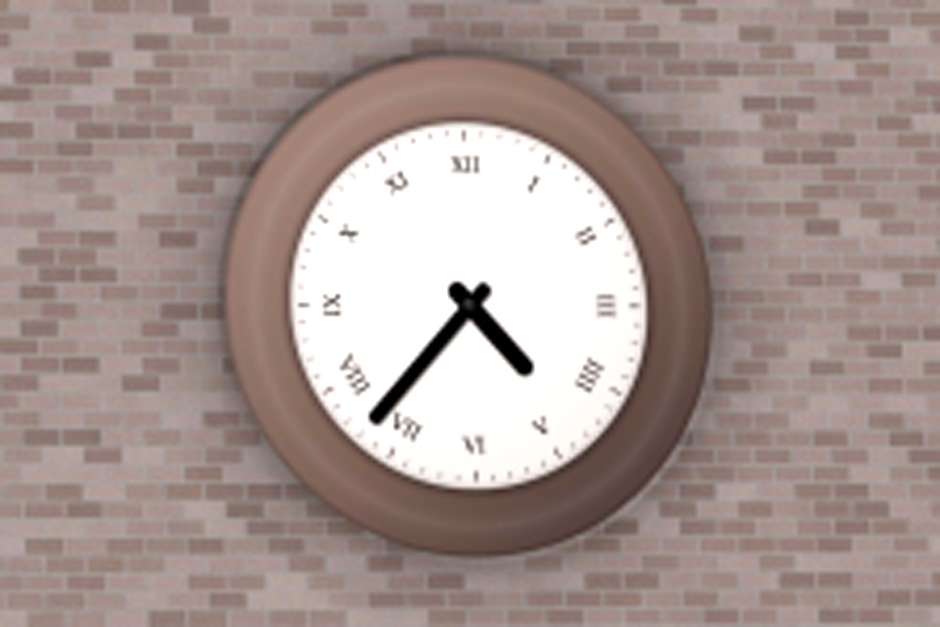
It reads 4:37
